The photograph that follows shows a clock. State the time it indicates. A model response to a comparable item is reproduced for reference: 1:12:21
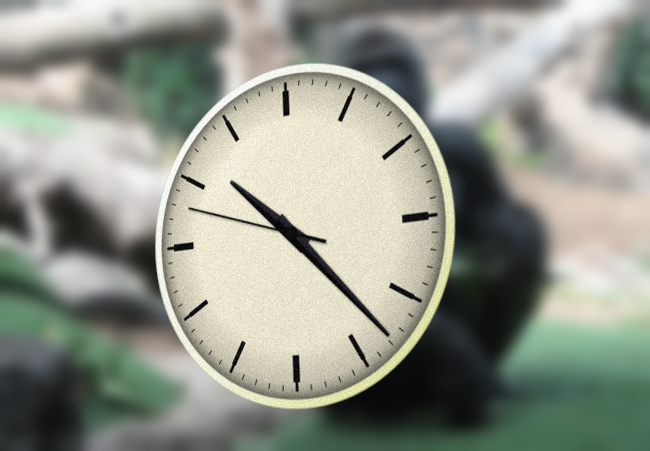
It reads 10:22:48
